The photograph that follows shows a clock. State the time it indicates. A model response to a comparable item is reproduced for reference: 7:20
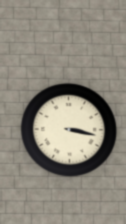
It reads 3:17
